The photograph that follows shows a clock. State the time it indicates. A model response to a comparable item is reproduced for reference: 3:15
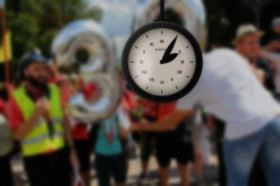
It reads 2:05
